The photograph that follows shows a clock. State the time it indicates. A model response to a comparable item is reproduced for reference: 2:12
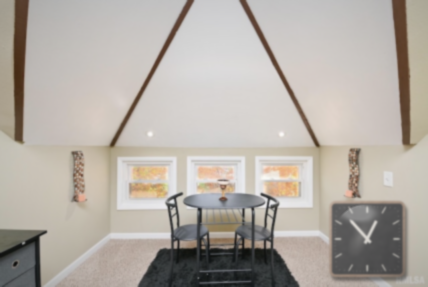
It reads 12:53
